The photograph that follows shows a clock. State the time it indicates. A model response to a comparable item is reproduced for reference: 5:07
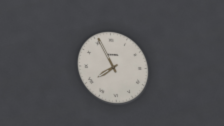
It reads 7:56
